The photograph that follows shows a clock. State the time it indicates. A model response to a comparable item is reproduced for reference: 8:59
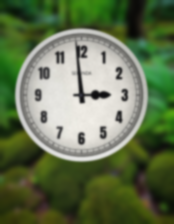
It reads 2:59
